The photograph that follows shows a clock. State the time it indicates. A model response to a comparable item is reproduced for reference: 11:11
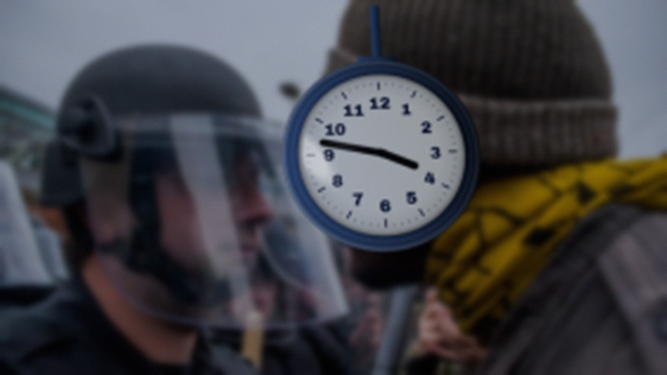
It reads 3:47
